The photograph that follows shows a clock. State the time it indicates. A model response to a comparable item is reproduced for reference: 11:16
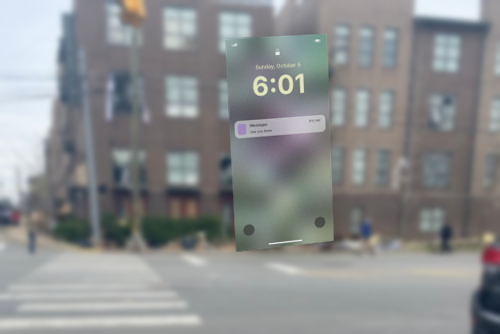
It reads 6:01
